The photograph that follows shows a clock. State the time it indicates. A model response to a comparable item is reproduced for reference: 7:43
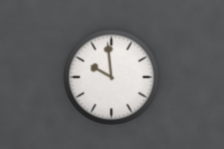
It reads 9:59
